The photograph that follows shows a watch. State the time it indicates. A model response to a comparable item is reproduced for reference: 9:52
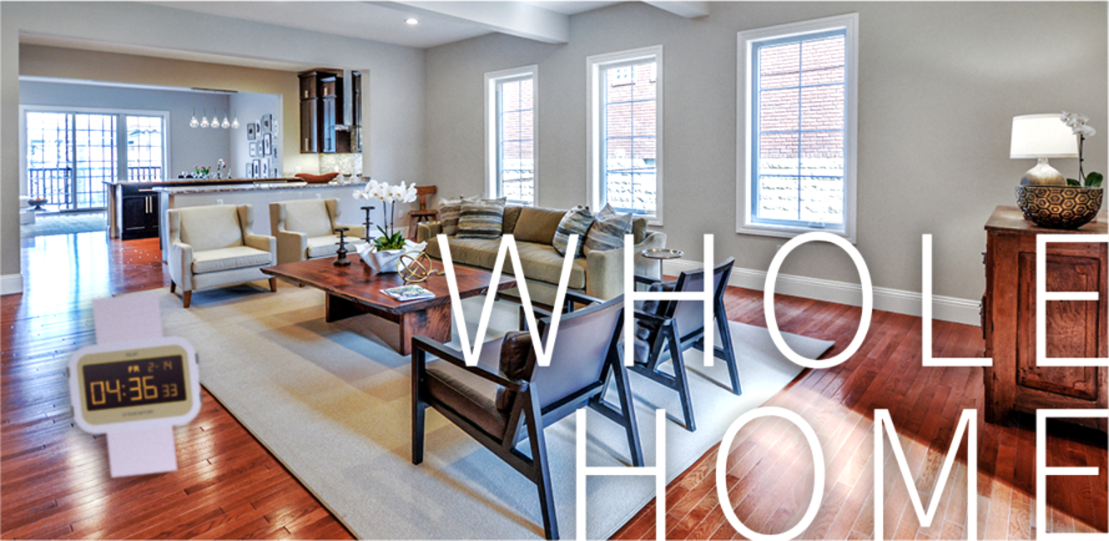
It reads 4:36
